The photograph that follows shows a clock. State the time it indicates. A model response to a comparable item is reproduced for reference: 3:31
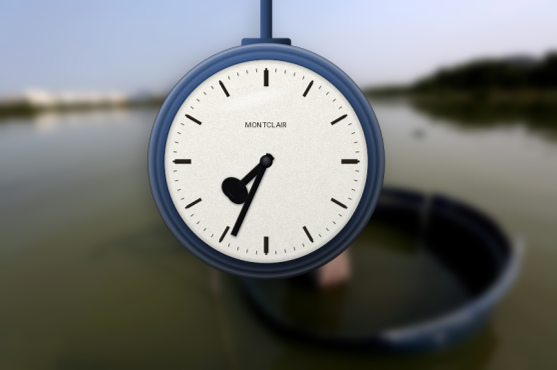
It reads 7:34
